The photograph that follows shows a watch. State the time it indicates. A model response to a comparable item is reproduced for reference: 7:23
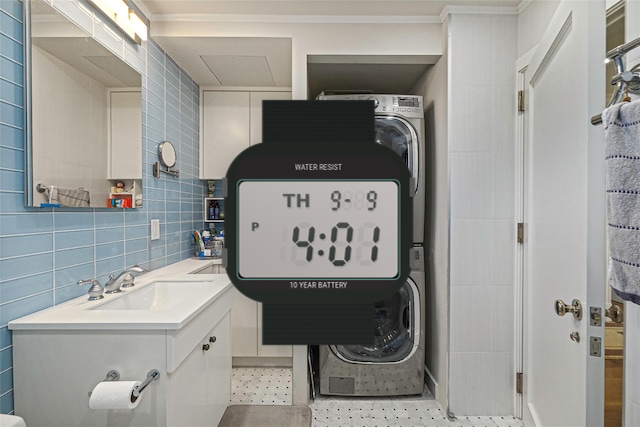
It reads 4:01
